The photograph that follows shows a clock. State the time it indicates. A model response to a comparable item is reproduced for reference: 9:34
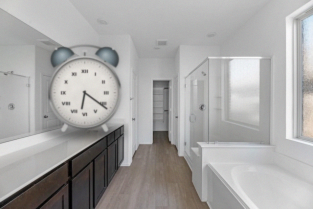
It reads 6:21
